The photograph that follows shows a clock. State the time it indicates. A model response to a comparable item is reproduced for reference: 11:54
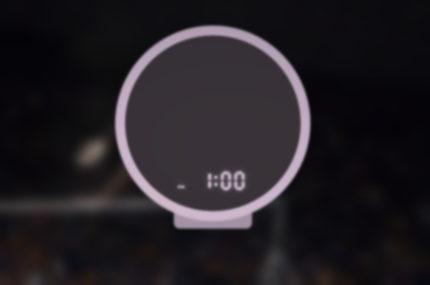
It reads 1:00
